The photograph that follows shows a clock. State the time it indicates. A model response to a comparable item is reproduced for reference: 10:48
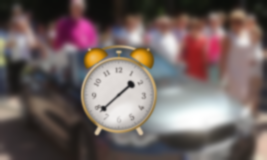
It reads 1:38
